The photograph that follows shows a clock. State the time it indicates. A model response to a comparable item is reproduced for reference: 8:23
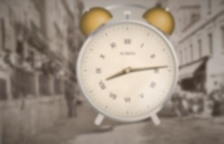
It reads 8:14
